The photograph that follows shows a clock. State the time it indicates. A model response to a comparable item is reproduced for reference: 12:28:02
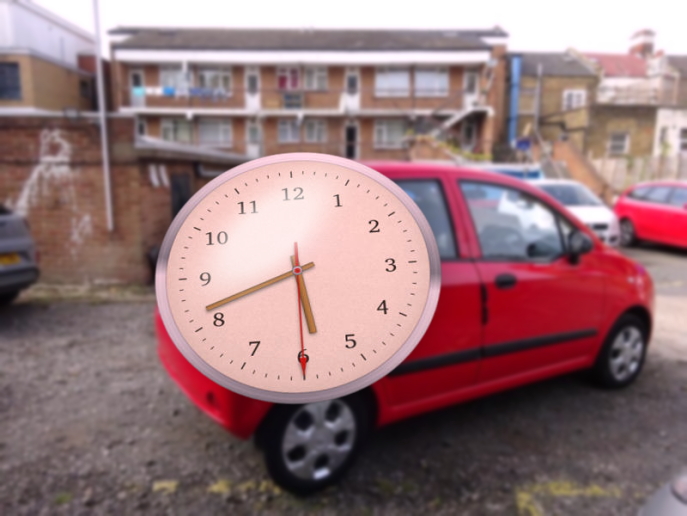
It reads 5:41:30
